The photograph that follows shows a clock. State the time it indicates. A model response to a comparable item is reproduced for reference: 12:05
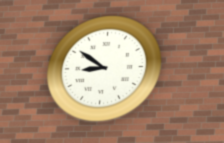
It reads 8:51
